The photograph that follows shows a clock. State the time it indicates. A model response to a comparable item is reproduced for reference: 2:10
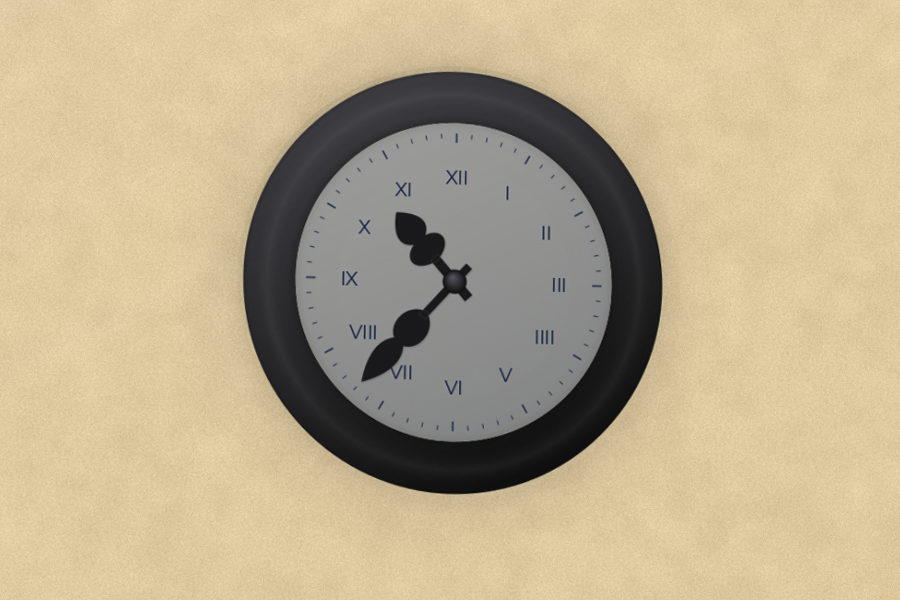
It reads 10:37
